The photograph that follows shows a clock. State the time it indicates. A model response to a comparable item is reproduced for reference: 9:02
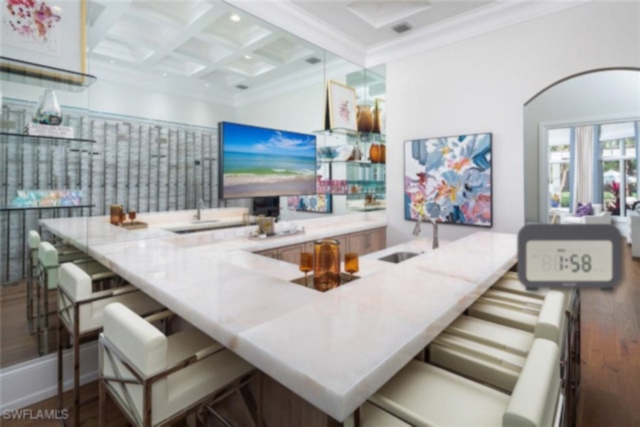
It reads 1:58
